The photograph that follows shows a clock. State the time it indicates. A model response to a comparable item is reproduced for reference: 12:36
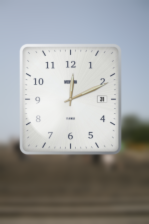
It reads 12:11
